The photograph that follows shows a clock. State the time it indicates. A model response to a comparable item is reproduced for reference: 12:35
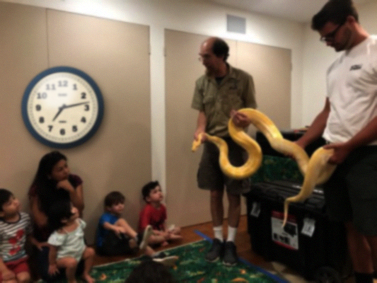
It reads 7:13
